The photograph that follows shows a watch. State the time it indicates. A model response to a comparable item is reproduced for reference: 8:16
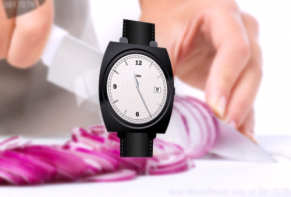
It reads 11:25
